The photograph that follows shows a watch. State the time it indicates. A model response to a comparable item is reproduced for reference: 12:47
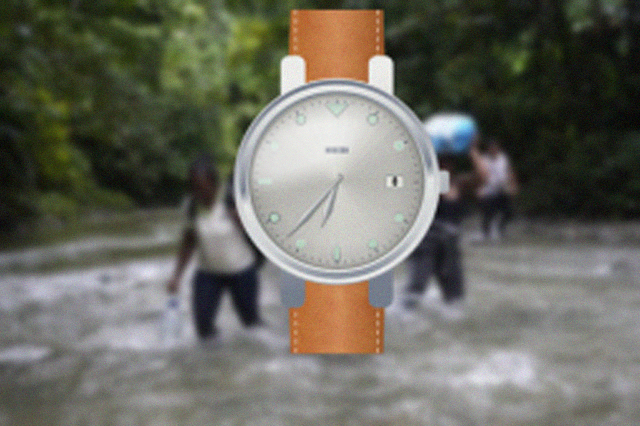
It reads 6:37
